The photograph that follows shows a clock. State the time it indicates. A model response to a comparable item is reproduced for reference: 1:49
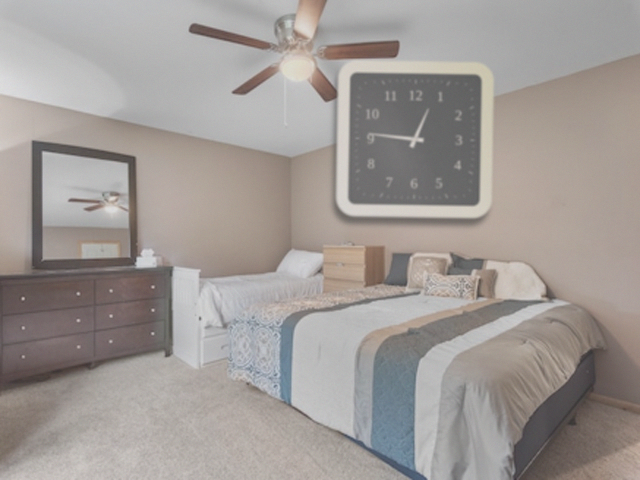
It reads 12:46
